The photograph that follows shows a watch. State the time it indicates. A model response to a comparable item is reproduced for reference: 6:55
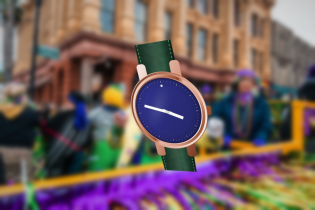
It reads 3:48
